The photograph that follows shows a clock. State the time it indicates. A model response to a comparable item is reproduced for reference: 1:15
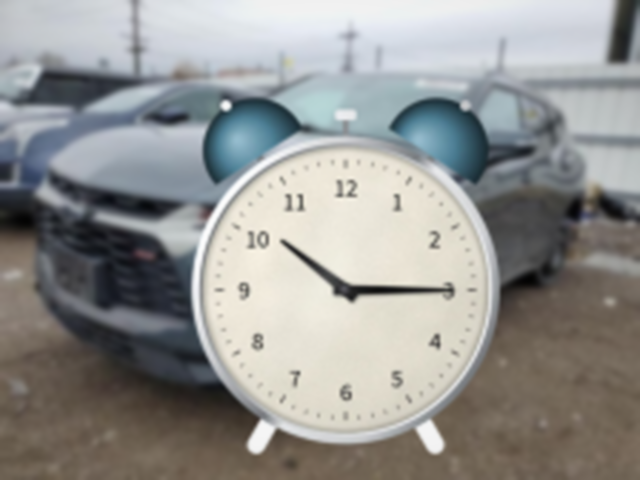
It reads 10:15
